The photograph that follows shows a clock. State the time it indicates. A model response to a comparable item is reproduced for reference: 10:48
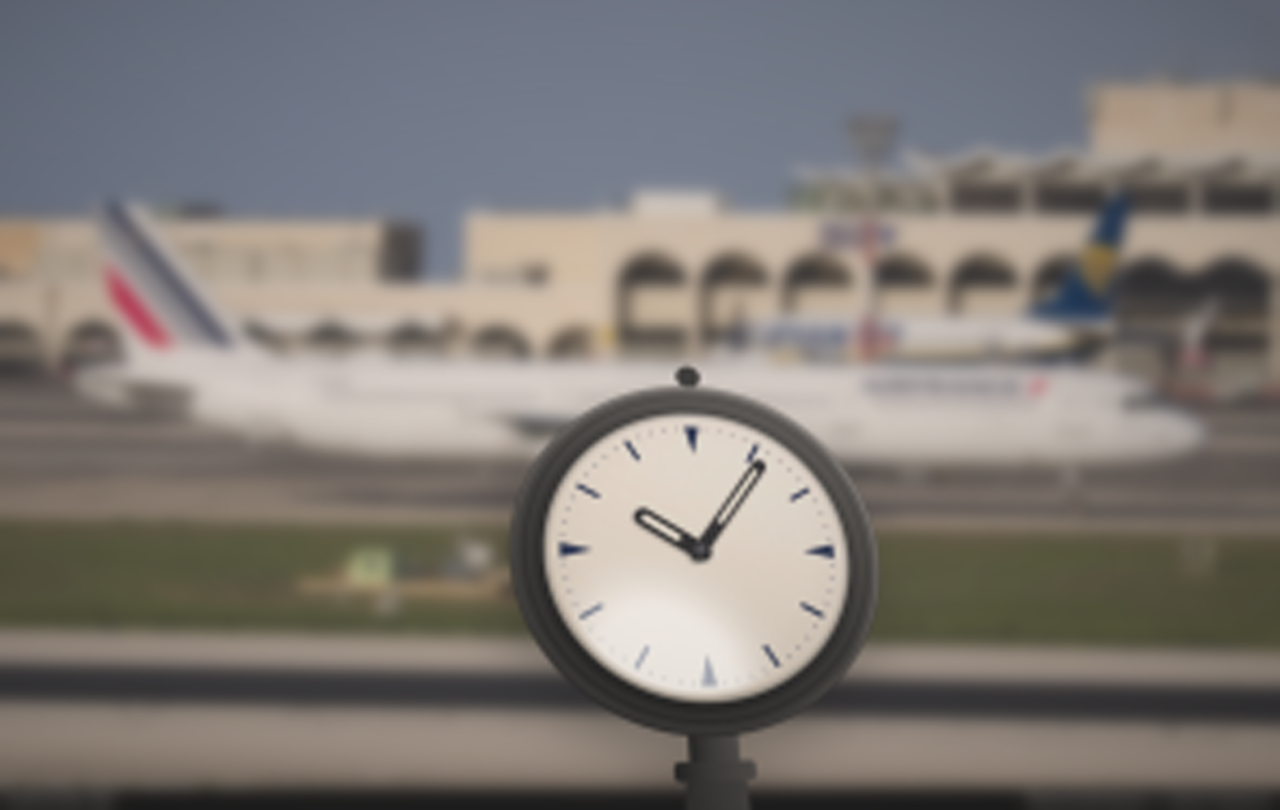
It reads 10:06
